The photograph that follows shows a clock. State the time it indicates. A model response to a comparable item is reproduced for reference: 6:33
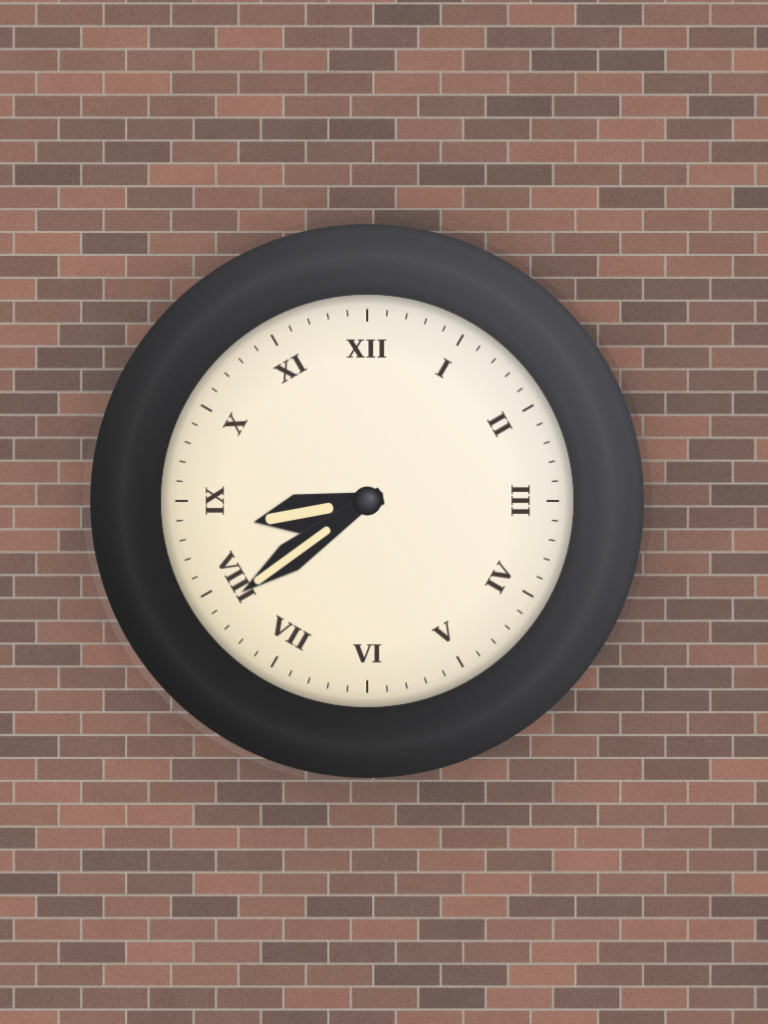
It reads 8:39
